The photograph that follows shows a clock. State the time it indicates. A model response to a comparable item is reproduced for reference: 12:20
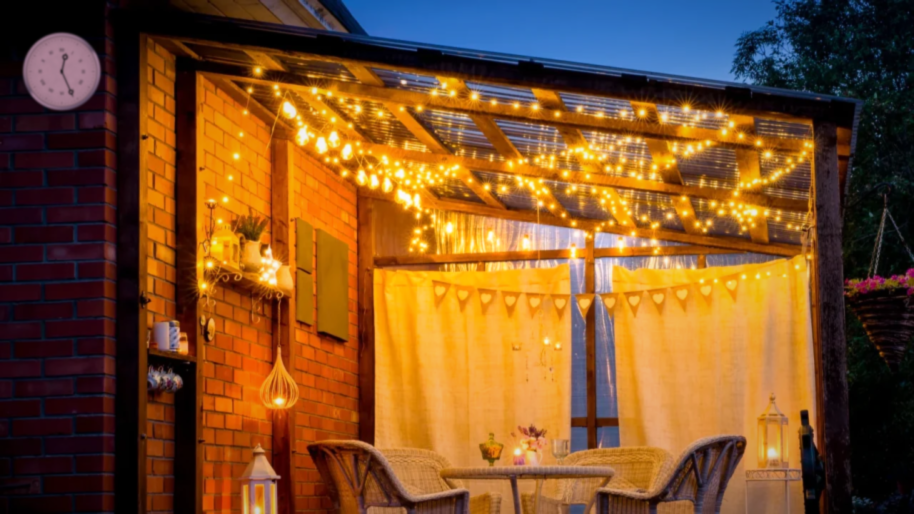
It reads 12:26
